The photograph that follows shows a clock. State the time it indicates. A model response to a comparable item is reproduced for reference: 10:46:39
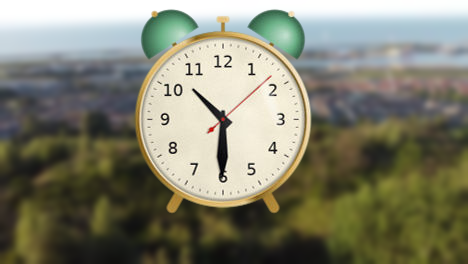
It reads 10:30:08
